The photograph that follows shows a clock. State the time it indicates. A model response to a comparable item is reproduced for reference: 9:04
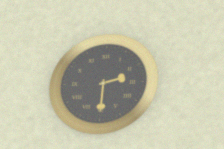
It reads 2:30
